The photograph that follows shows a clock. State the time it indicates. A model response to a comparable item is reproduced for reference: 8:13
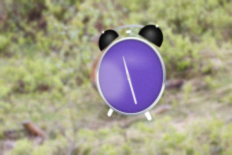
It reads 11:27
